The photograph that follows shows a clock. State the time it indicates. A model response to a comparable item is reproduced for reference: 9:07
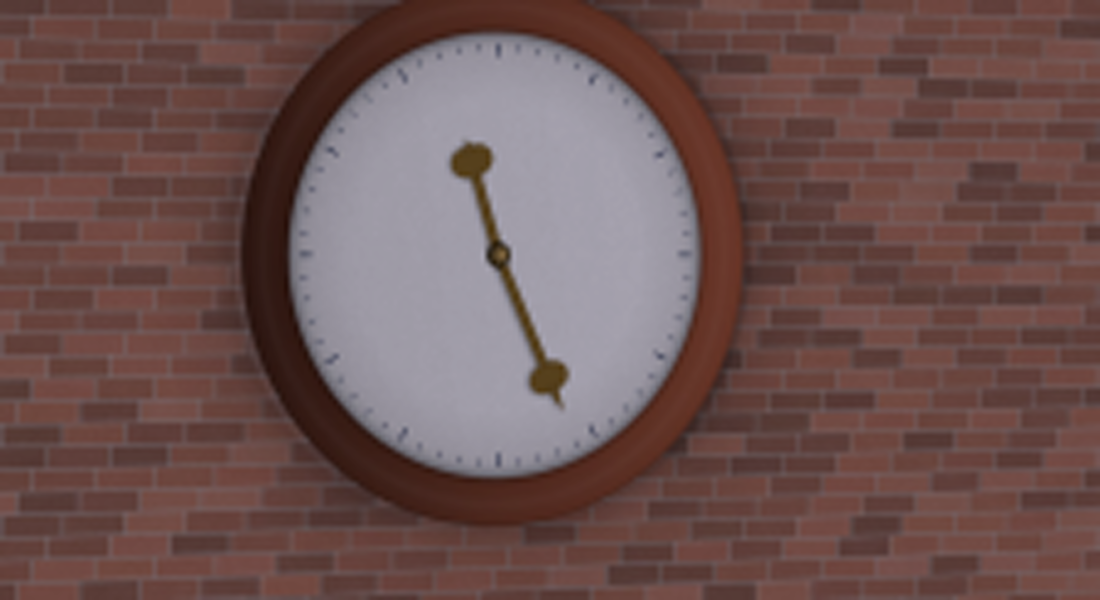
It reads 11:26
